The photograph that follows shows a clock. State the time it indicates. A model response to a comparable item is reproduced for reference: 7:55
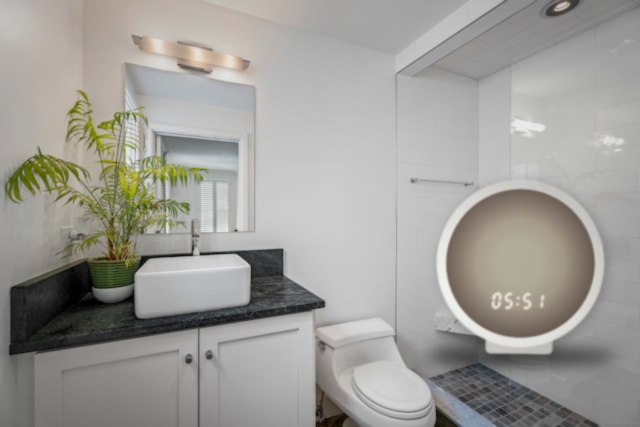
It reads 5:51
